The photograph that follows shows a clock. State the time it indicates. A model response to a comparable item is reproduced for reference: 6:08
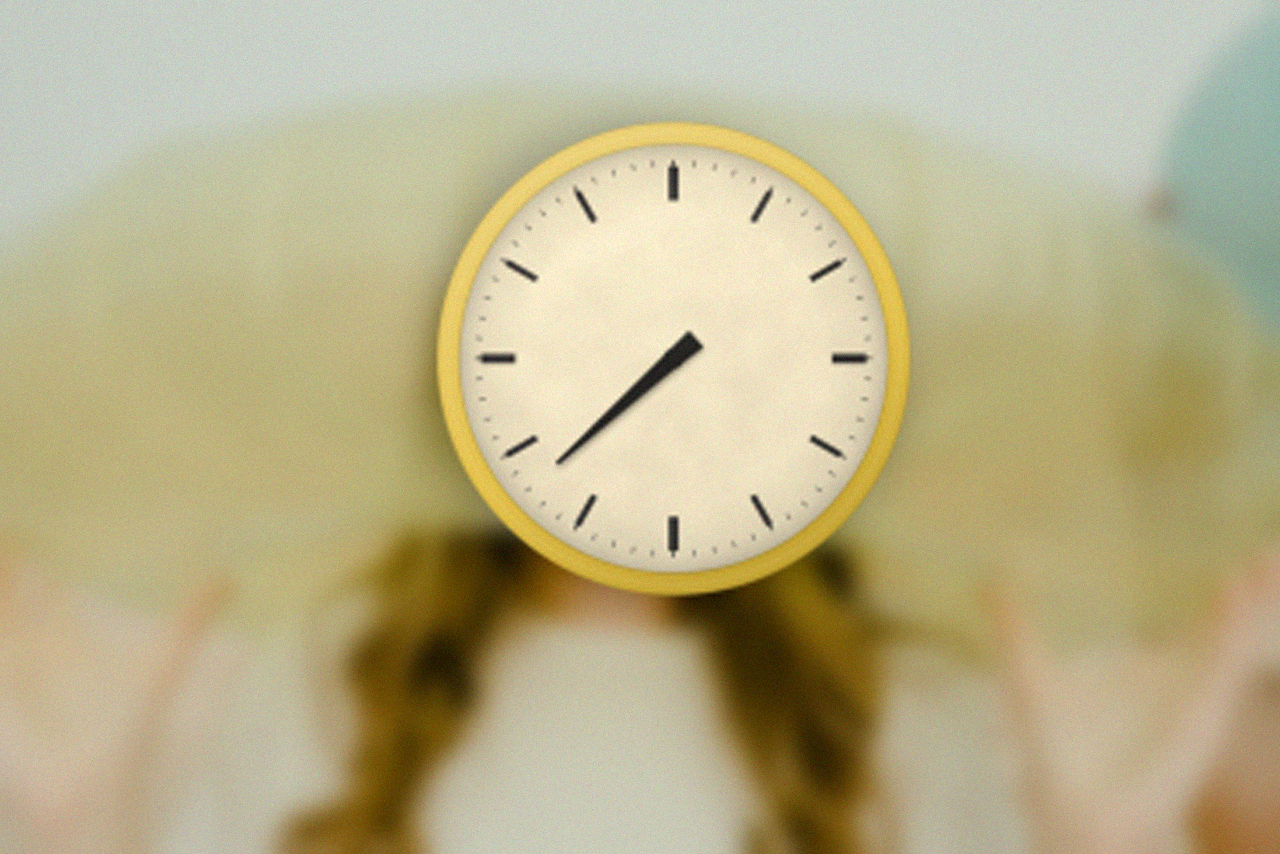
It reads 7:38
